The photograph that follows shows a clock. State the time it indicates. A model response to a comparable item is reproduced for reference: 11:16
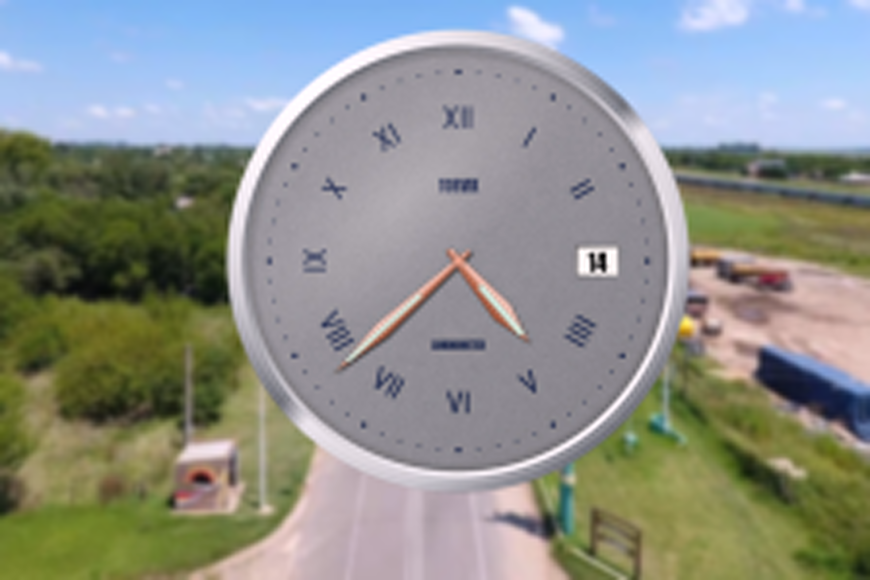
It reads 4:38
